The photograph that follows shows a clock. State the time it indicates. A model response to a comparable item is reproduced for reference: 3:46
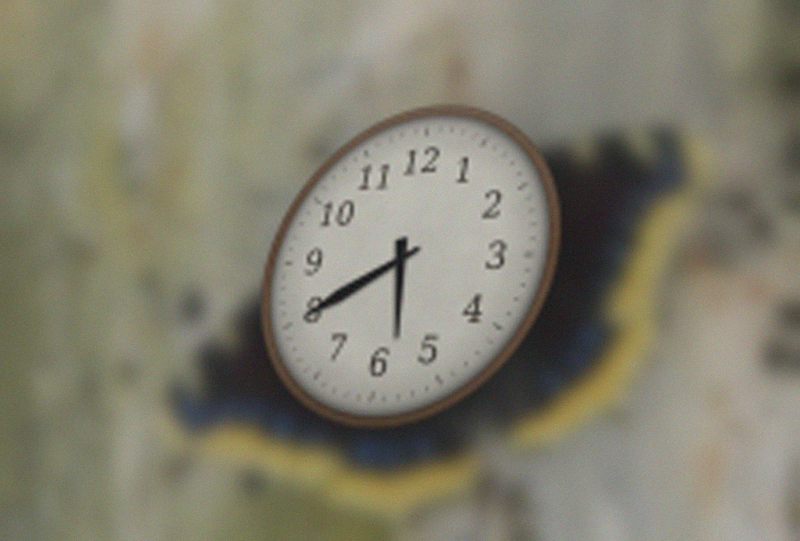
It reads 5:40
